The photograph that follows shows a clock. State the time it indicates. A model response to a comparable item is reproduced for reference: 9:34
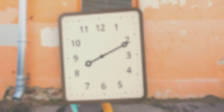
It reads 8:11
